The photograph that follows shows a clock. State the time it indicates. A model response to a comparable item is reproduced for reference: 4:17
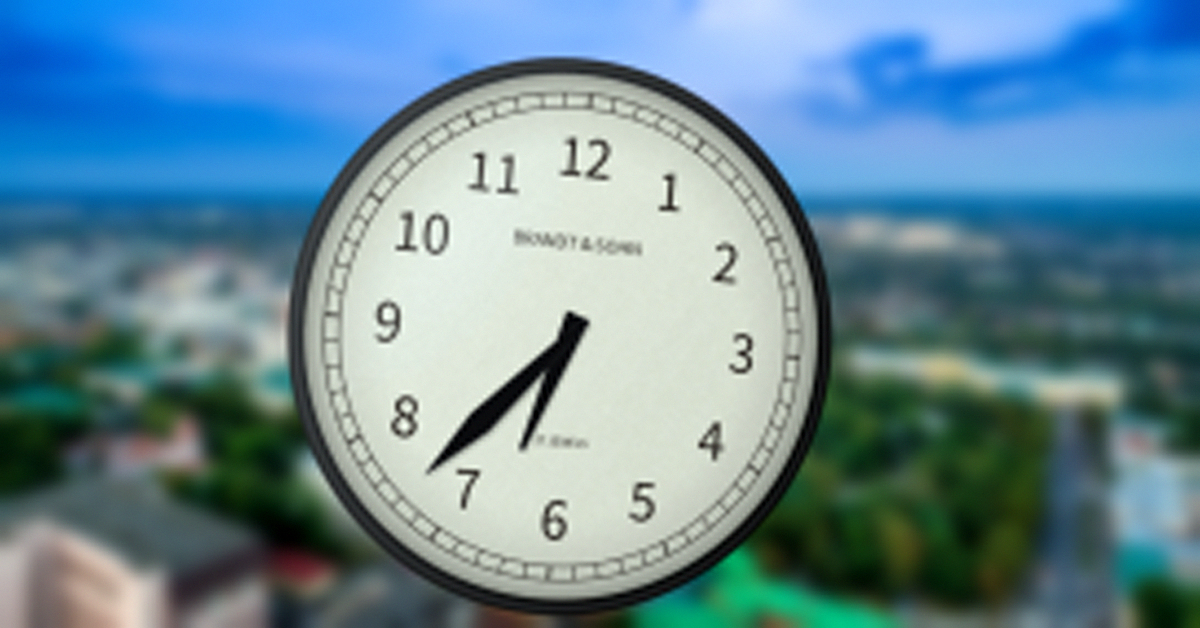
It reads 6:37
